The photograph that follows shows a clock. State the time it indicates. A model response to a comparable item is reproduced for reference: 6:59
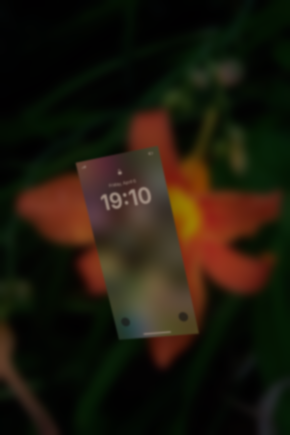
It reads 19:10
